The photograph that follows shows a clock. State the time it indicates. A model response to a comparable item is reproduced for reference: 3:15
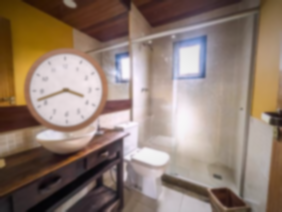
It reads 3:42
